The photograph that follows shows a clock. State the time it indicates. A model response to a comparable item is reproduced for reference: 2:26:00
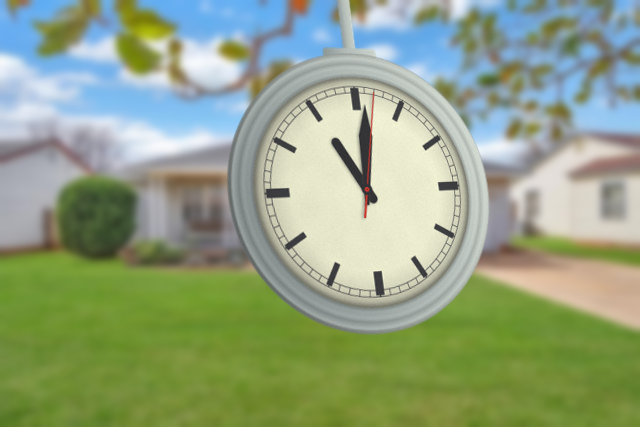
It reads 11:01:02
